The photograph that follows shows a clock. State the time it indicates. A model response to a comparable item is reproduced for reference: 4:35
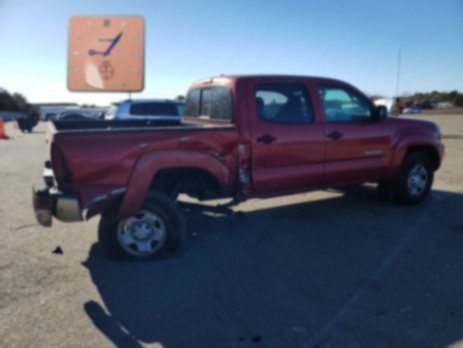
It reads 9:06
